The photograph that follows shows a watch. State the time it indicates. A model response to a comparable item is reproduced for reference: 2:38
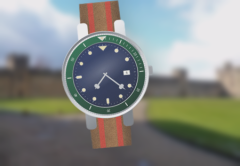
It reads 7:22
